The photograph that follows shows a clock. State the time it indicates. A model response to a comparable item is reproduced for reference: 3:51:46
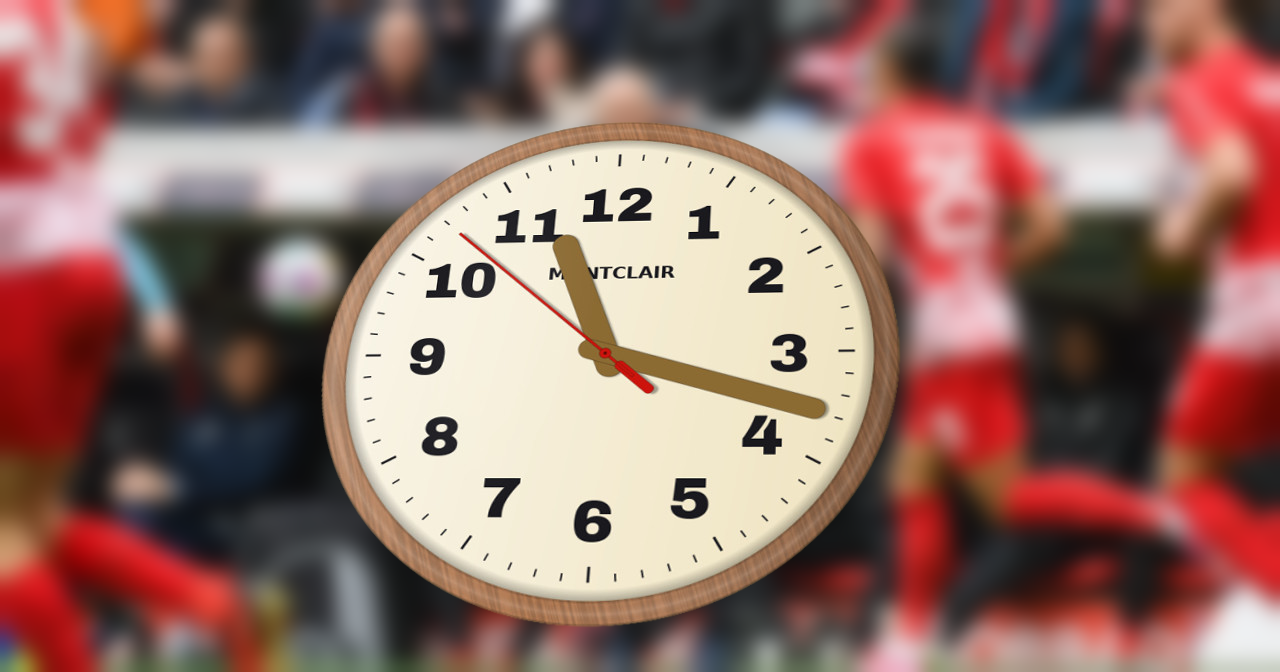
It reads 11:17:52
